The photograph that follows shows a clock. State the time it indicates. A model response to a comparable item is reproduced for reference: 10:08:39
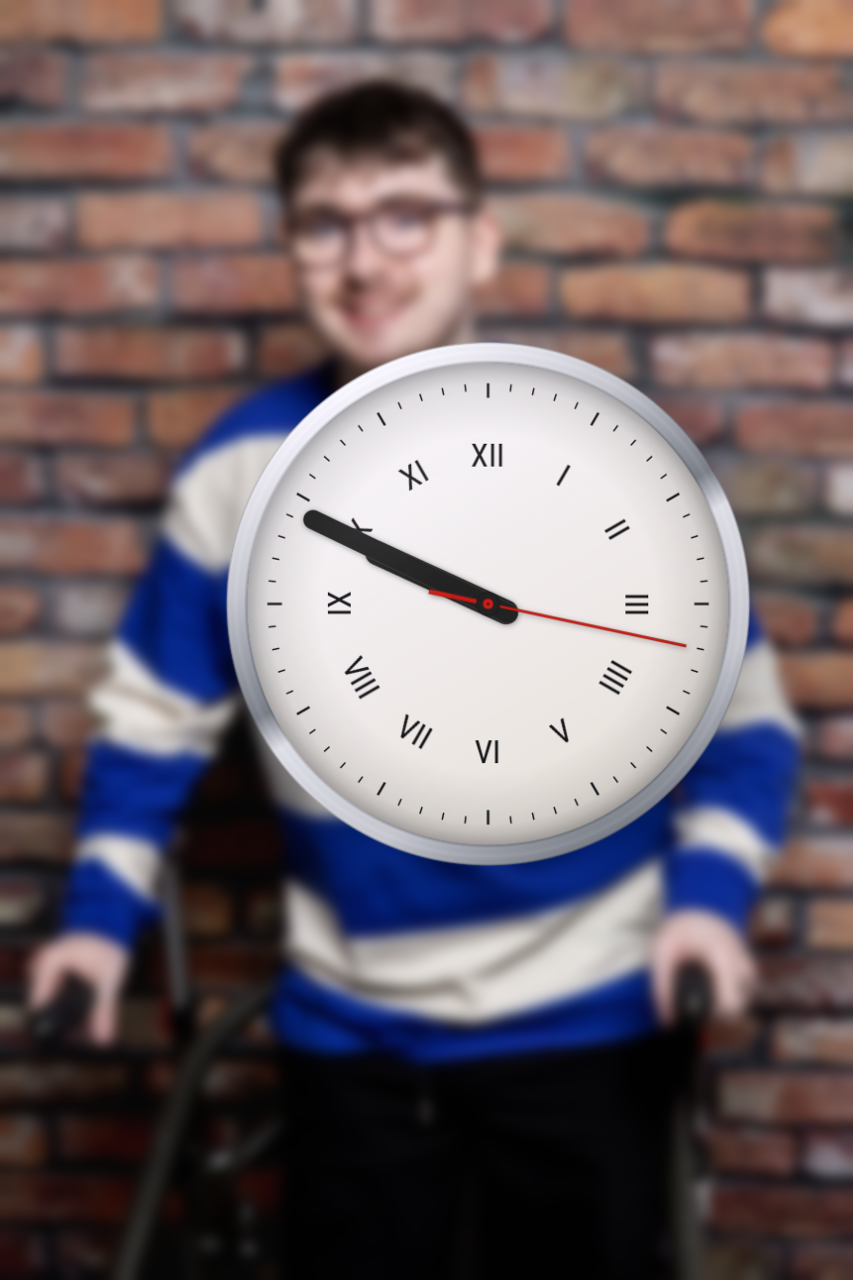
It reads 9:49:17
